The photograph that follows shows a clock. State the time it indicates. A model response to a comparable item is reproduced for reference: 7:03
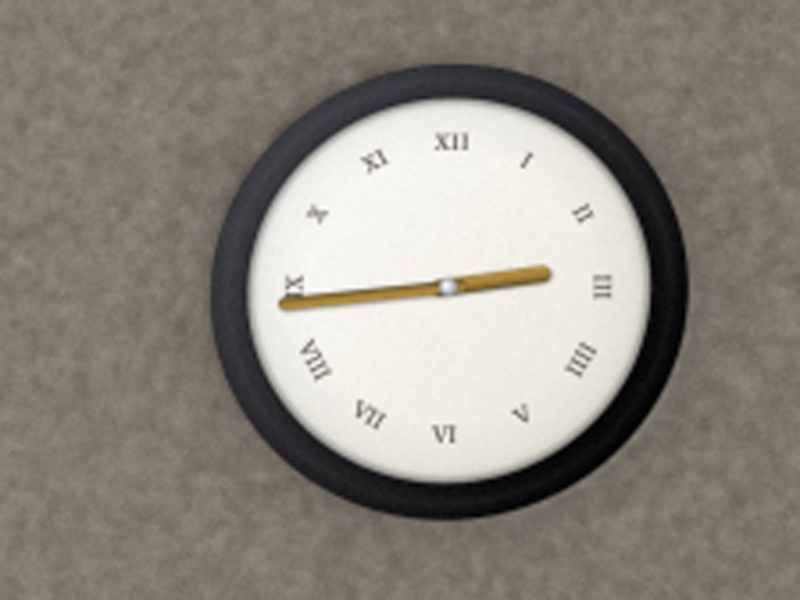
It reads 2:44
